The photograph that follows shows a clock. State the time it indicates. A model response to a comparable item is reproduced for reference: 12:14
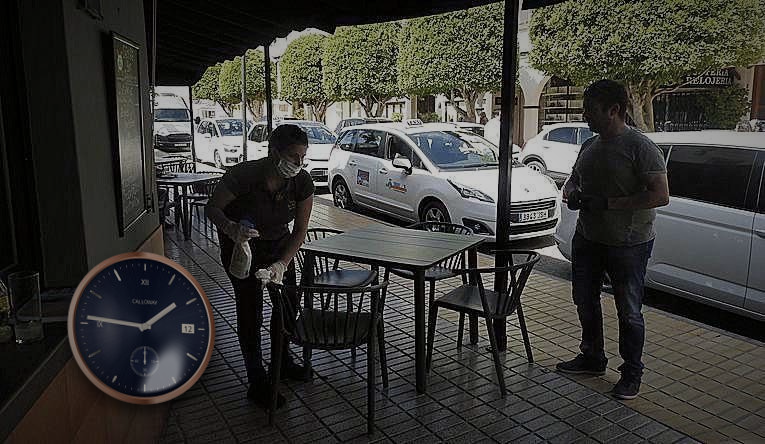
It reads 1:46
